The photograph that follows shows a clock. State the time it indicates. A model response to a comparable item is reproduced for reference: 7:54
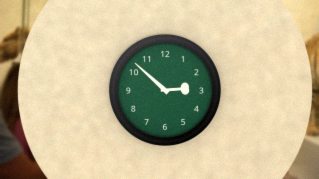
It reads 2:52
